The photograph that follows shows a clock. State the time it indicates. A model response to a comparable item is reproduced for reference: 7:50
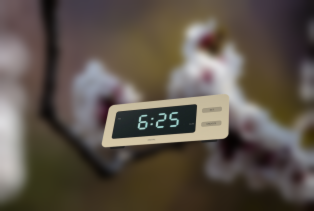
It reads 6:25
